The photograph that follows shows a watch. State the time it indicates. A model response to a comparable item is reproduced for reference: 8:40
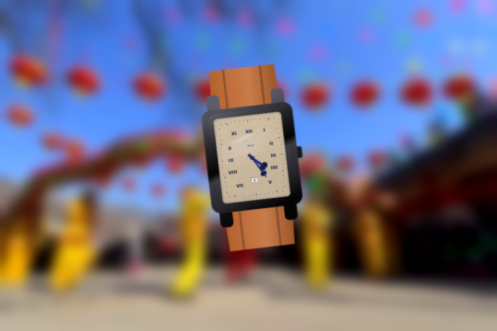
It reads 4:25
